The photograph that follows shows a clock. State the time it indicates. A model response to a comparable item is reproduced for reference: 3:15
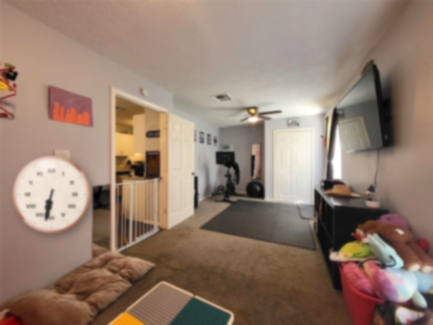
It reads 6:32
